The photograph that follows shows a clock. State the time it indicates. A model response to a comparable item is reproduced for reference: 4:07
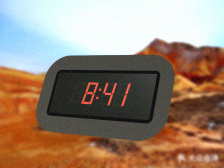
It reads 8:41
